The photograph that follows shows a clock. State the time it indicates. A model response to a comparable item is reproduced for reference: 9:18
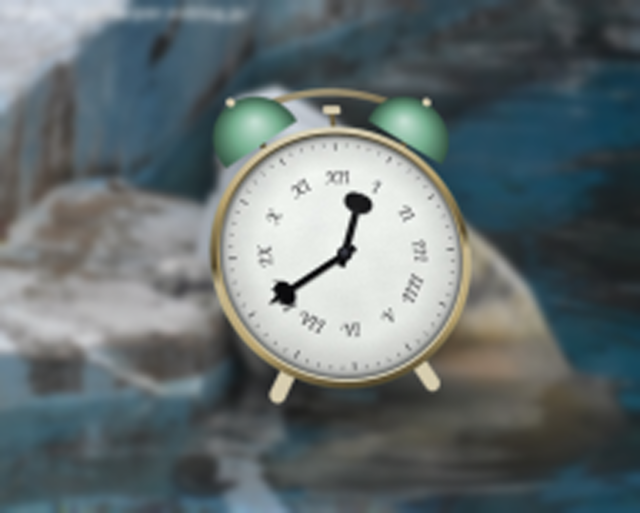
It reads 12:40
